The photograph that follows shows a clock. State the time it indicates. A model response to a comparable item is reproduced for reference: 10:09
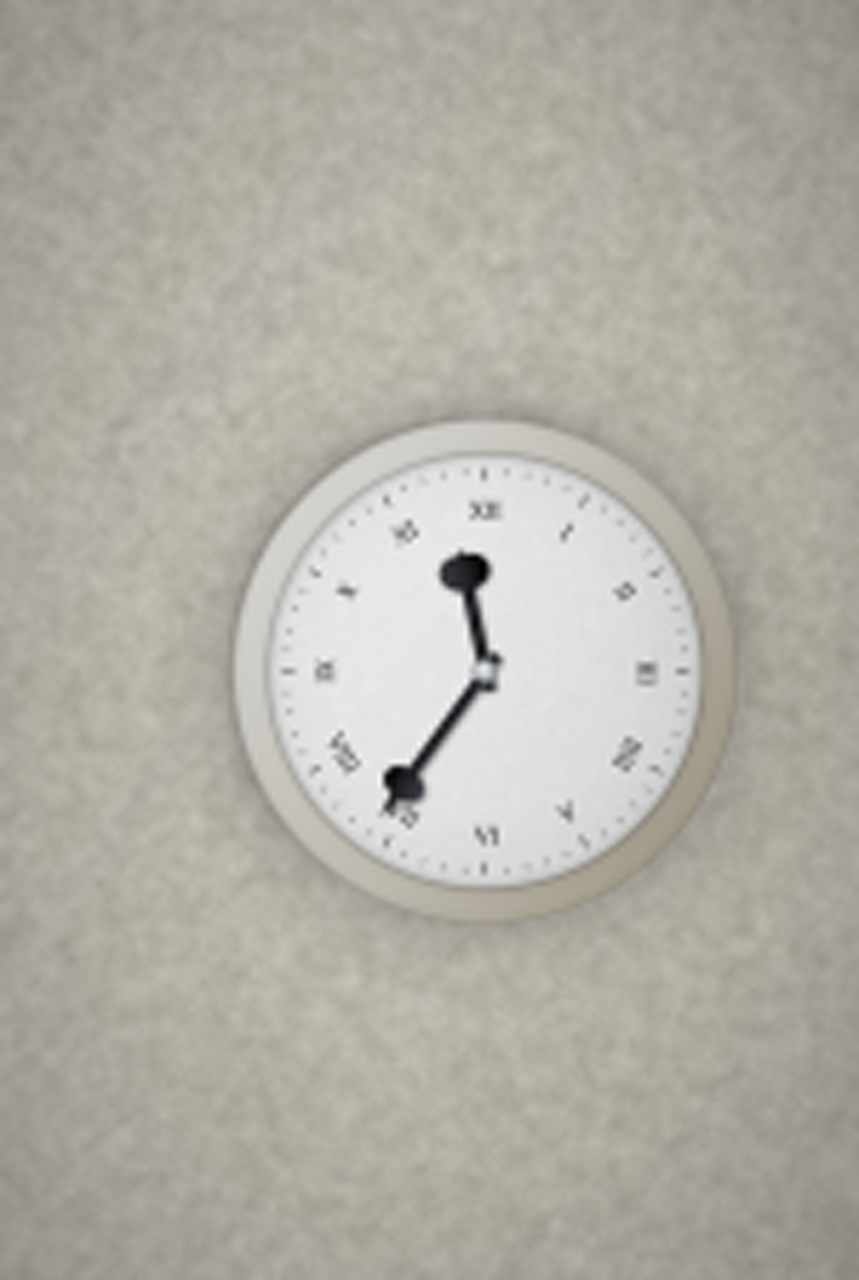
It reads 11:36
